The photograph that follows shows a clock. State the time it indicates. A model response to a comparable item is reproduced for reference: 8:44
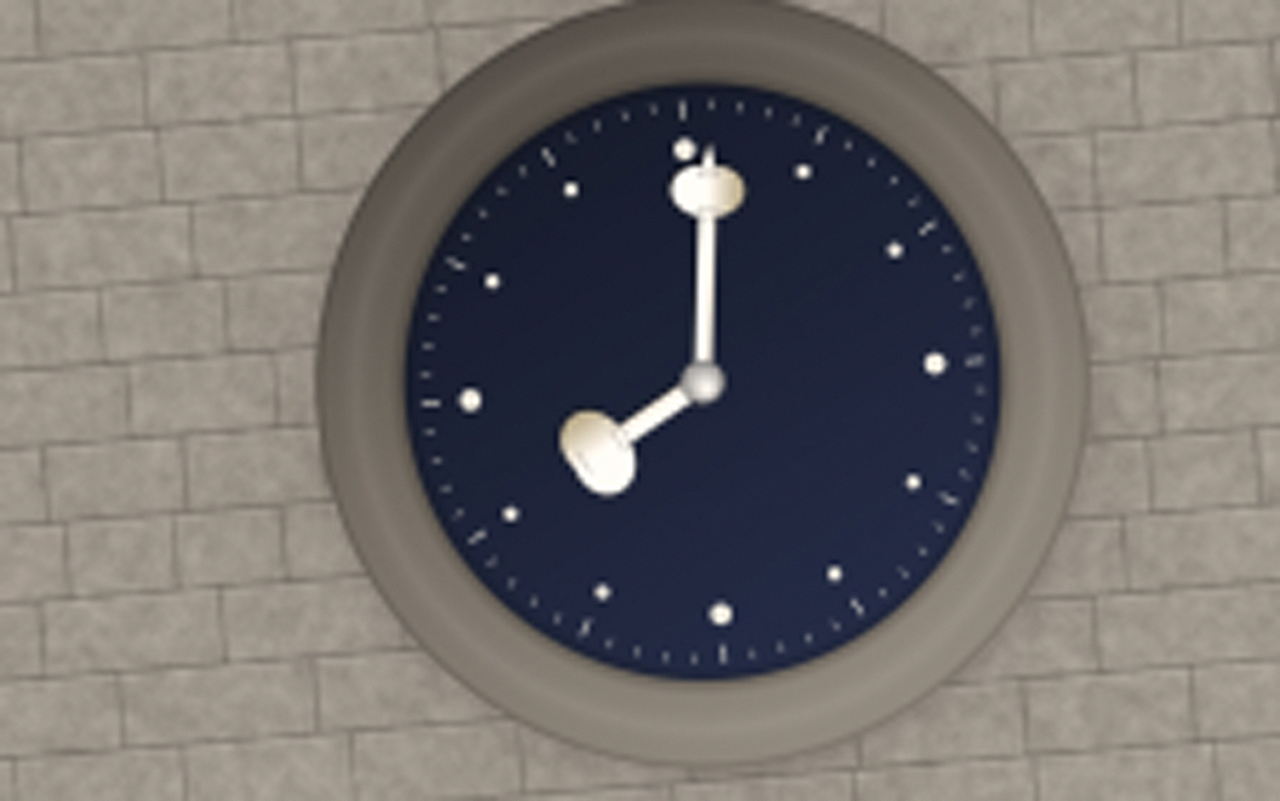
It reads 8:01
